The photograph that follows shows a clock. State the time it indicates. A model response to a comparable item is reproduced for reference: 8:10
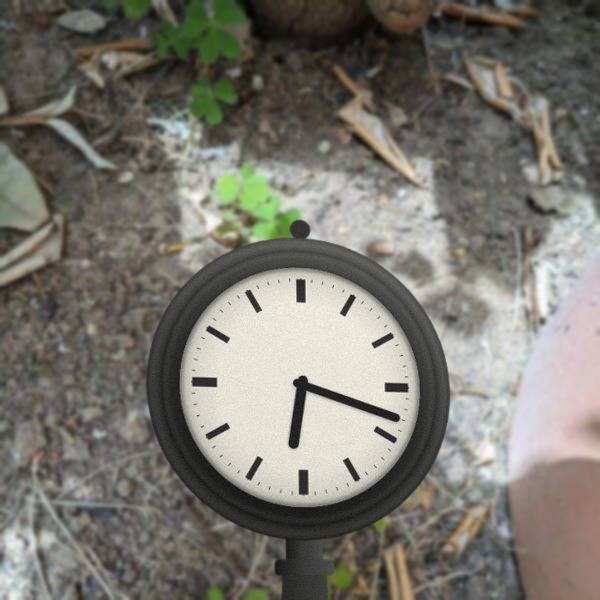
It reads 6:18
